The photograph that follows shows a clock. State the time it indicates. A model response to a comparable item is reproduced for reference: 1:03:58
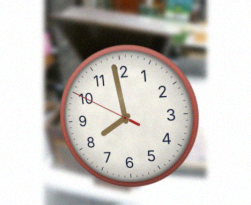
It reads 7:58:50
